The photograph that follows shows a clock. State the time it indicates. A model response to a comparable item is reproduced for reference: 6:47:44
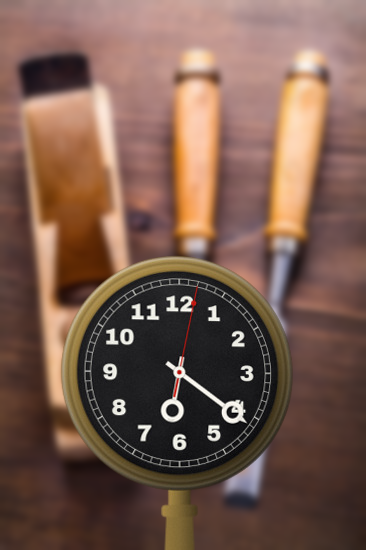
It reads 6:21:02
